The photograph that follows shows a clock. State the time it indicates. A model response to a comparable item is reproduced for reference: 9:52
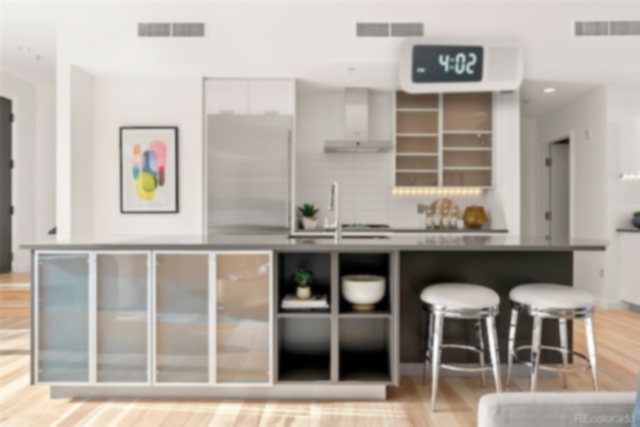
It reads 4:02
